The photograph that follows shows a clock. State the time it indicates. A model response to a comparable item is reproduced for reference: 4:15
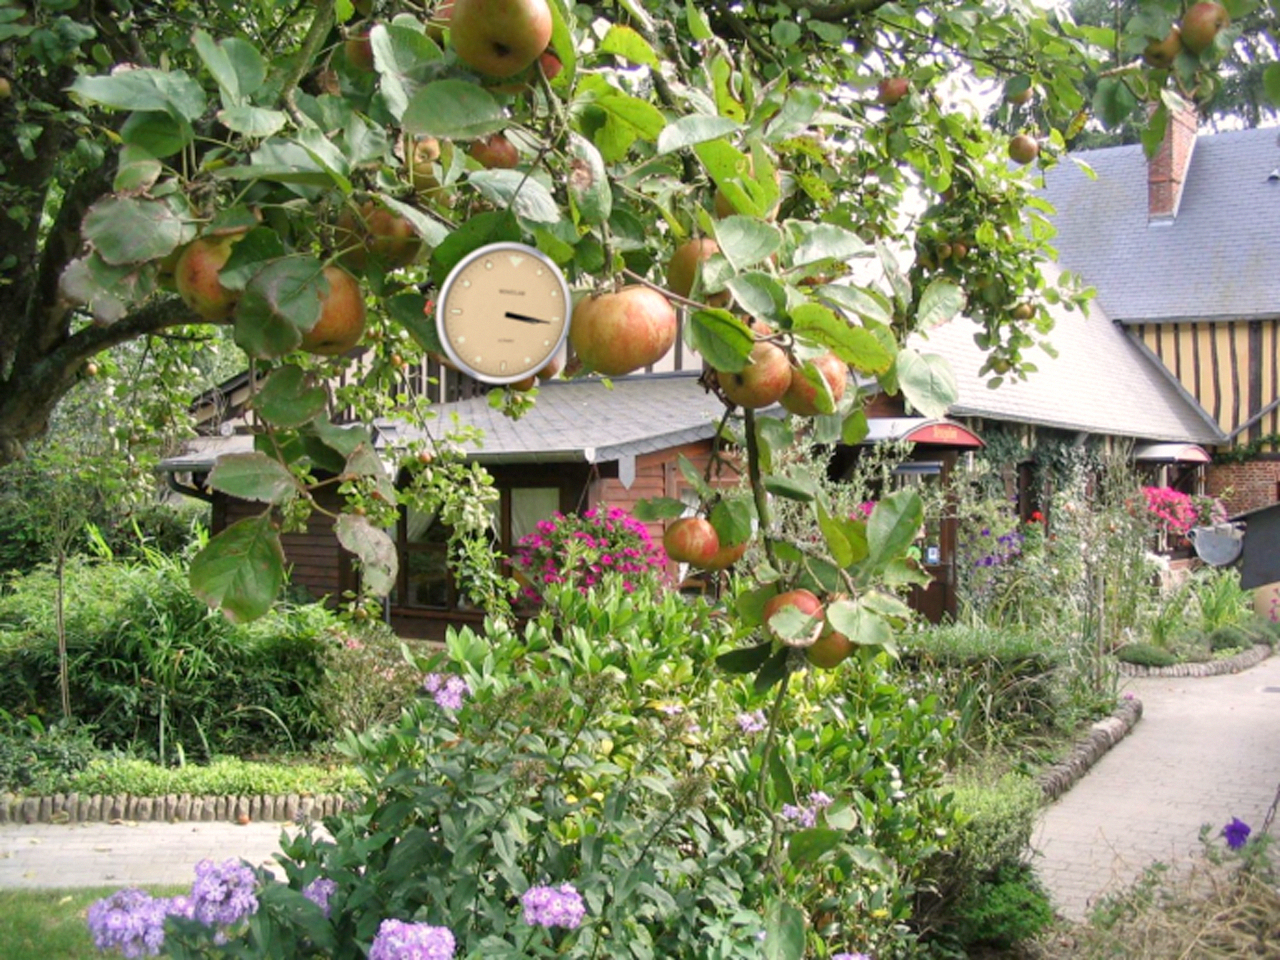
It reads 3:16
